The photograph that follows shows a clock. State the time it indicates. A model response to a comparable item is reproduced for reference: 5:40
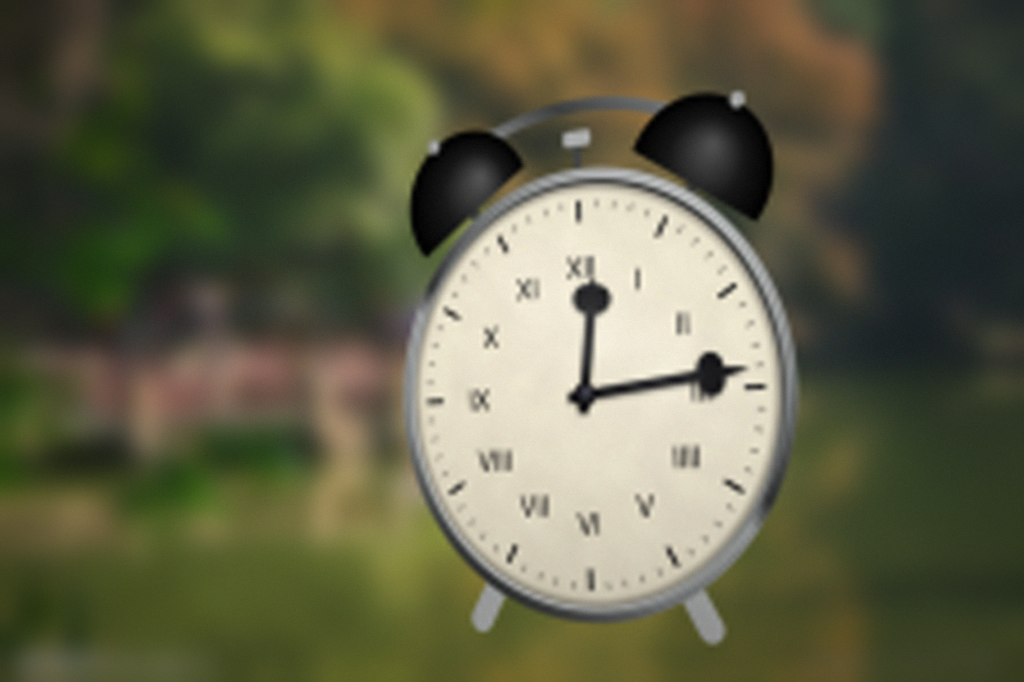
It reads 12:14
